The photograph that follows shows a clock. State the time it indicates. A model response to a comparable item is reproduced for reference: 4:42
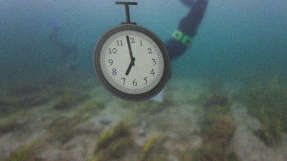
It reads 6:59
